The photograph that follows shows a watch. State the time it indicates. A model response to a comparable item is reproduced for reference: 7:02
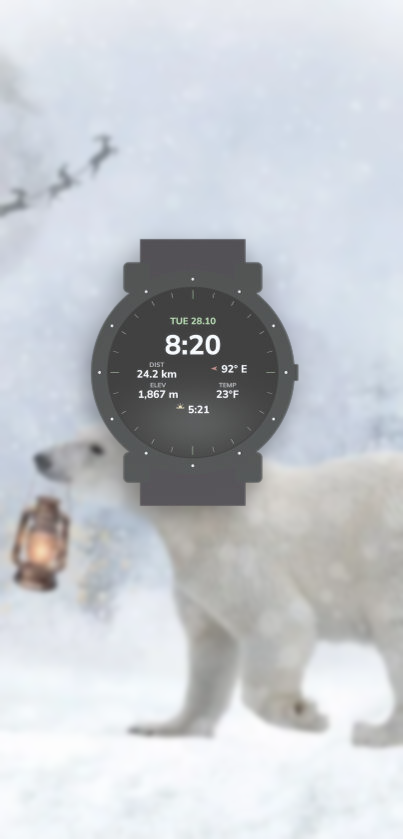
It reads 8:20
